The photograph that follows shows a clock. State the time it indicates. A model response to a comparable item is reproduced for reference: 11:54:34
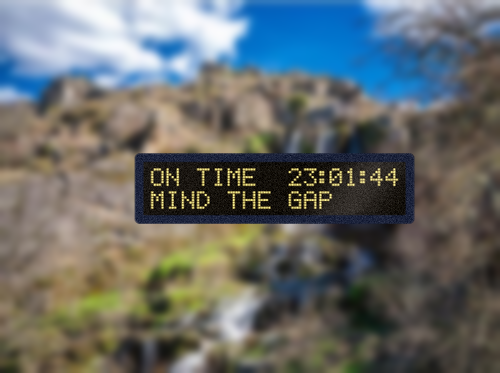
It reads 23:01:44
